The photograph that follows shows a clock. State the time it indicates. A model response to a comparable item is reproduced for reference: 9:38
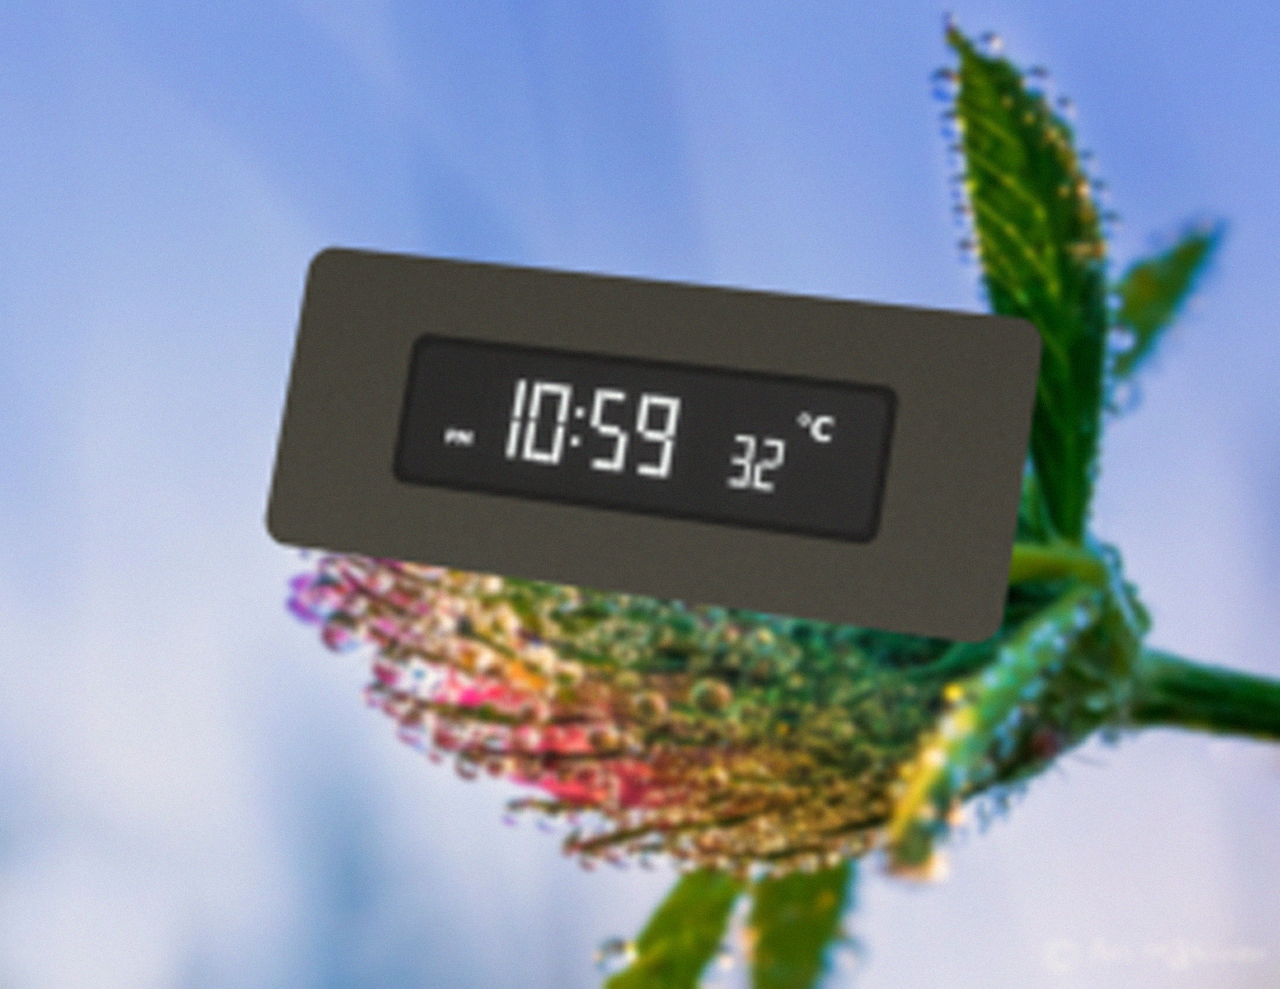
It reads 10:59
